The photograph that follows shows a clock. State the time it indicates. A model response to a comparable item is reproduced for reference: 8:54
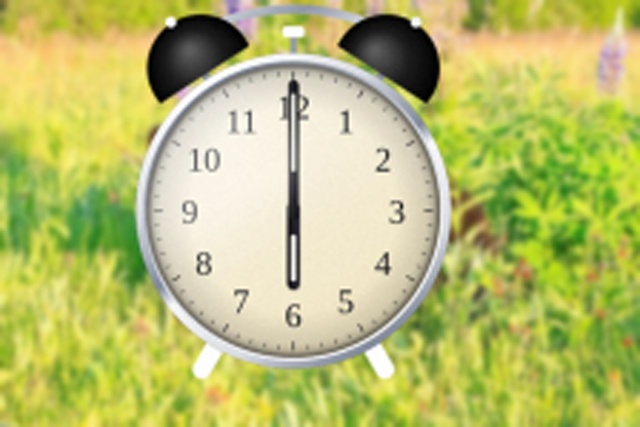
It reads 6:00
